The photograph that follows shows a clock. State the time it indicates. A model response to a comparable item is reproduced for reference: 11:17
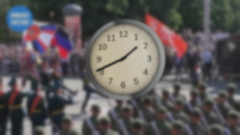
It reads 1:41
